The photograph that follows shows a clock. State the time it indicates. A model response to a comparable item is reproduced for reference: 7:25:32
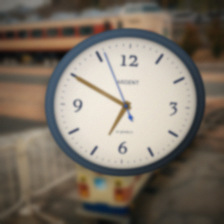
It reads 6:49:56
